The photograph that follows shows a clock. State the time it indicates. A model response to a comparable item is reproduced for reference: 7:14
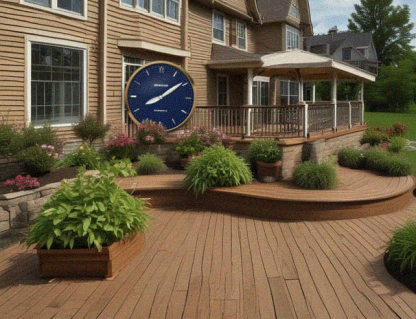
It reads 8:09
